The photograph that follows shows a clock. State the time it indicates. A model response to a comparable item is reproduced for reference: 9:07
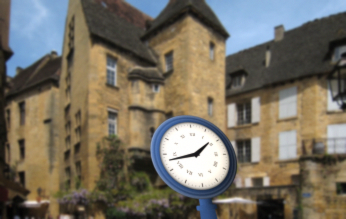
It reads 1:43
